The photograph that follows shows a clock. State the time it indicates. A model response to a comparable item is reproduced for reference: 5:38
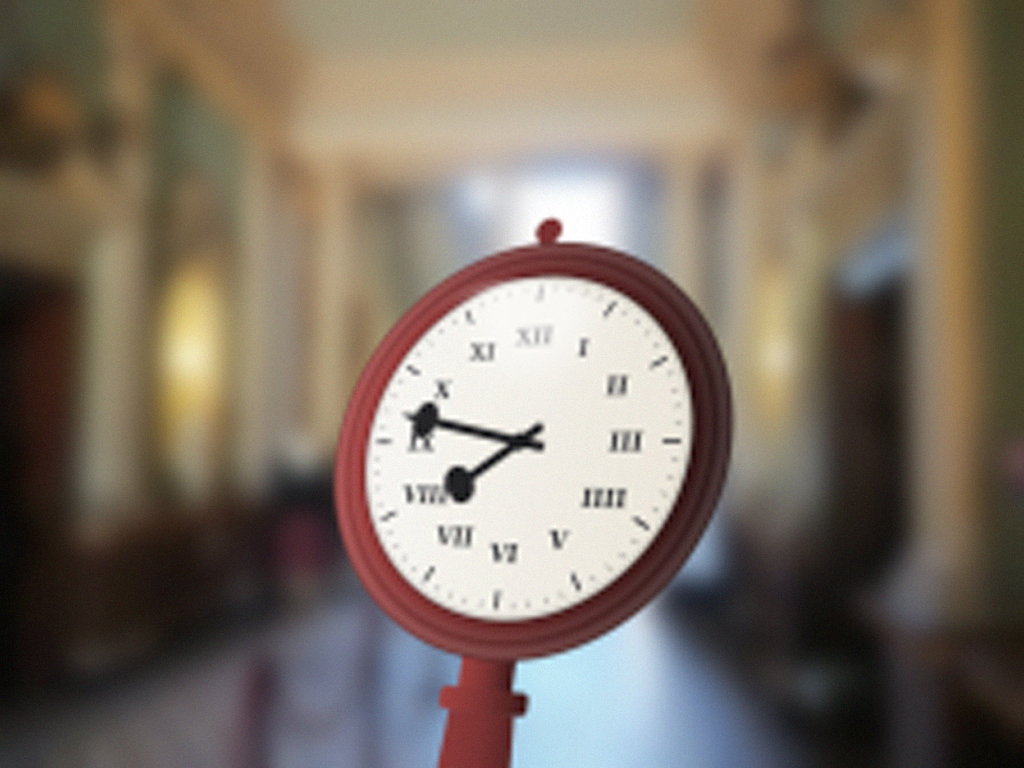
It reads 7:47
